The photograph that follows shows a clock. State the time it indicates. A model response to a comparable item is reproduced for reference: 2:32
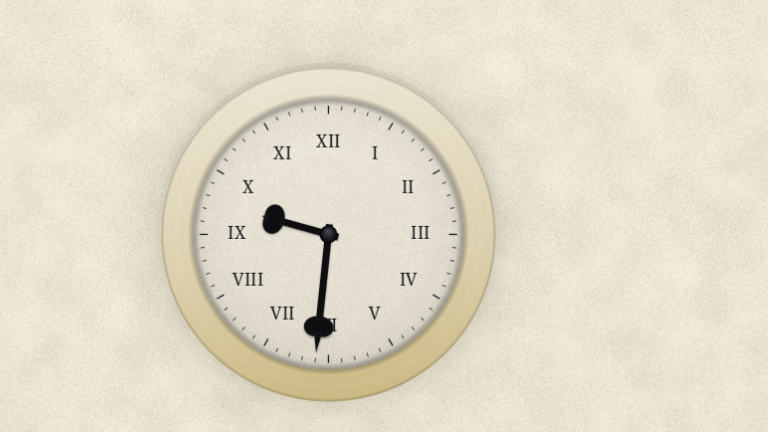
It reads 9:31
